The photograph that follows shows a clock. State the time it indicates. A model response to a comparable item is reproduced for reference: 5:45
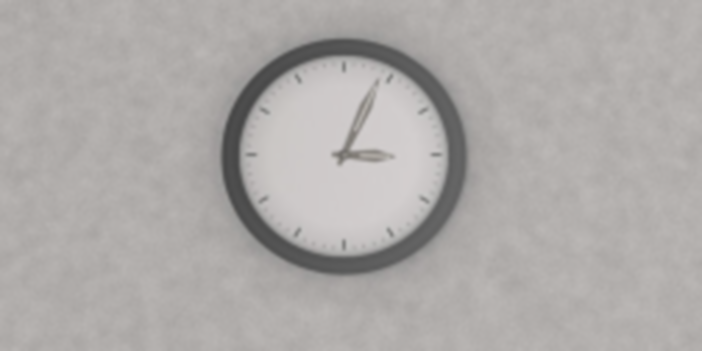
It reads 3:04
